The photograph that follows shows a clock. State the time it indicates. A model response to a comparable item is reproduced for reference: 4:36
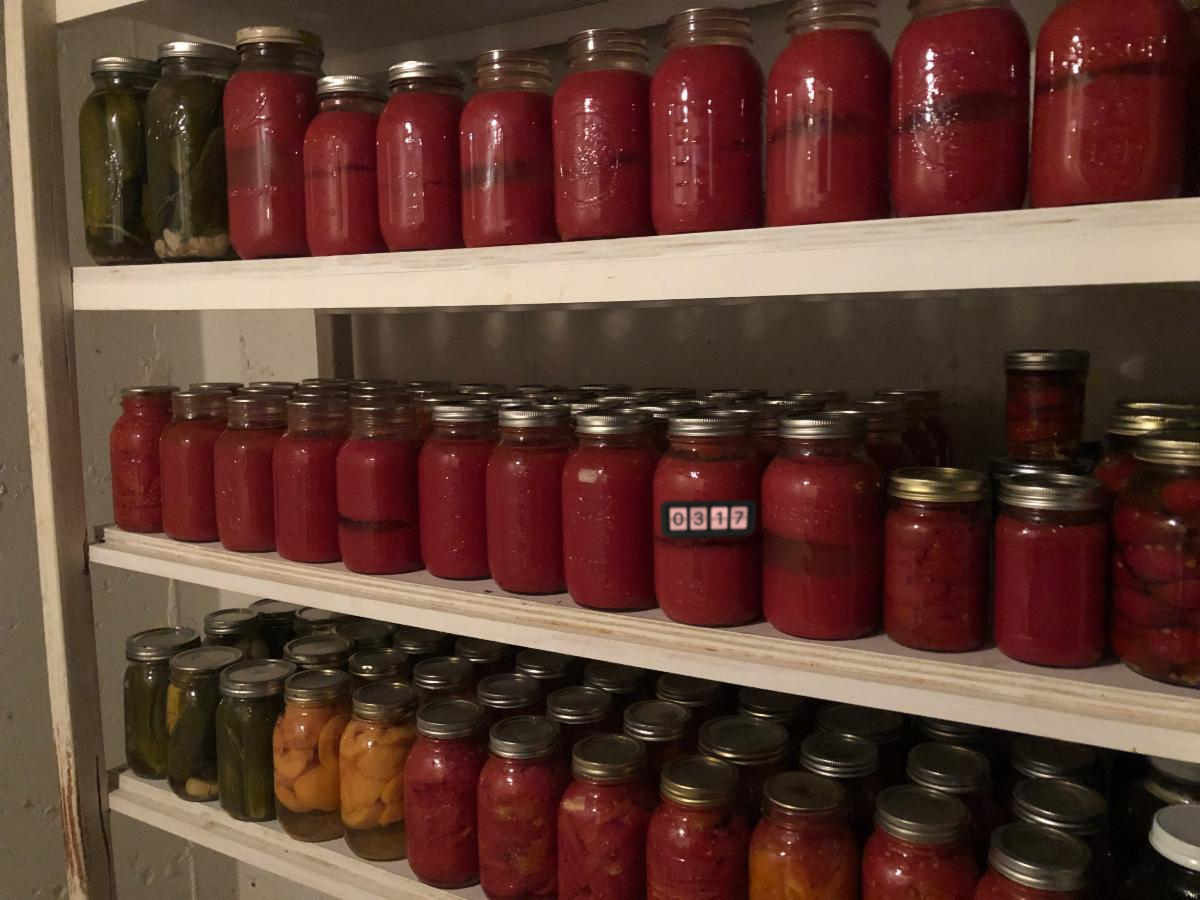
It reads 3:17
